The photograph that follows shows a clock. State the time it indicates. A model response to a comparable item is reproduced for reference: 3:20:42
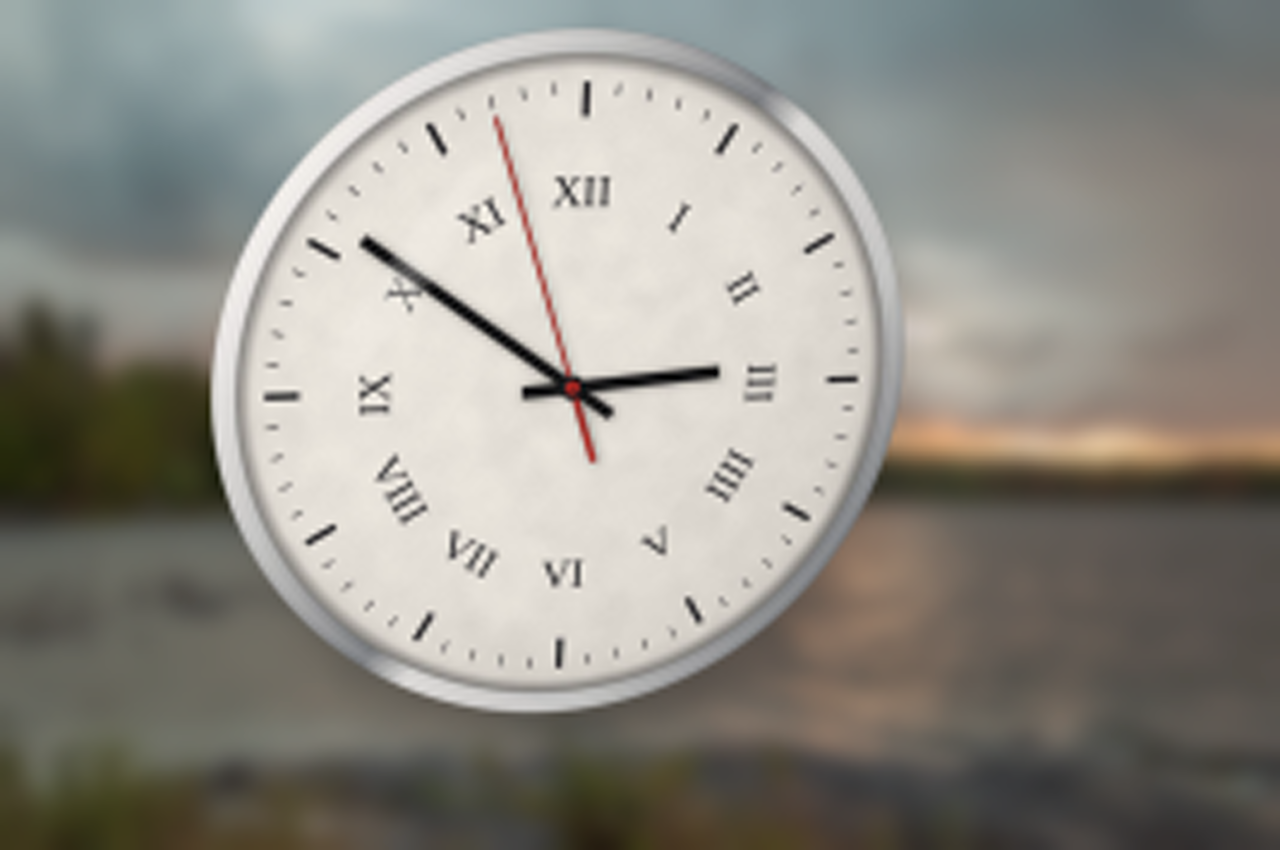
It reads 2:50:57
